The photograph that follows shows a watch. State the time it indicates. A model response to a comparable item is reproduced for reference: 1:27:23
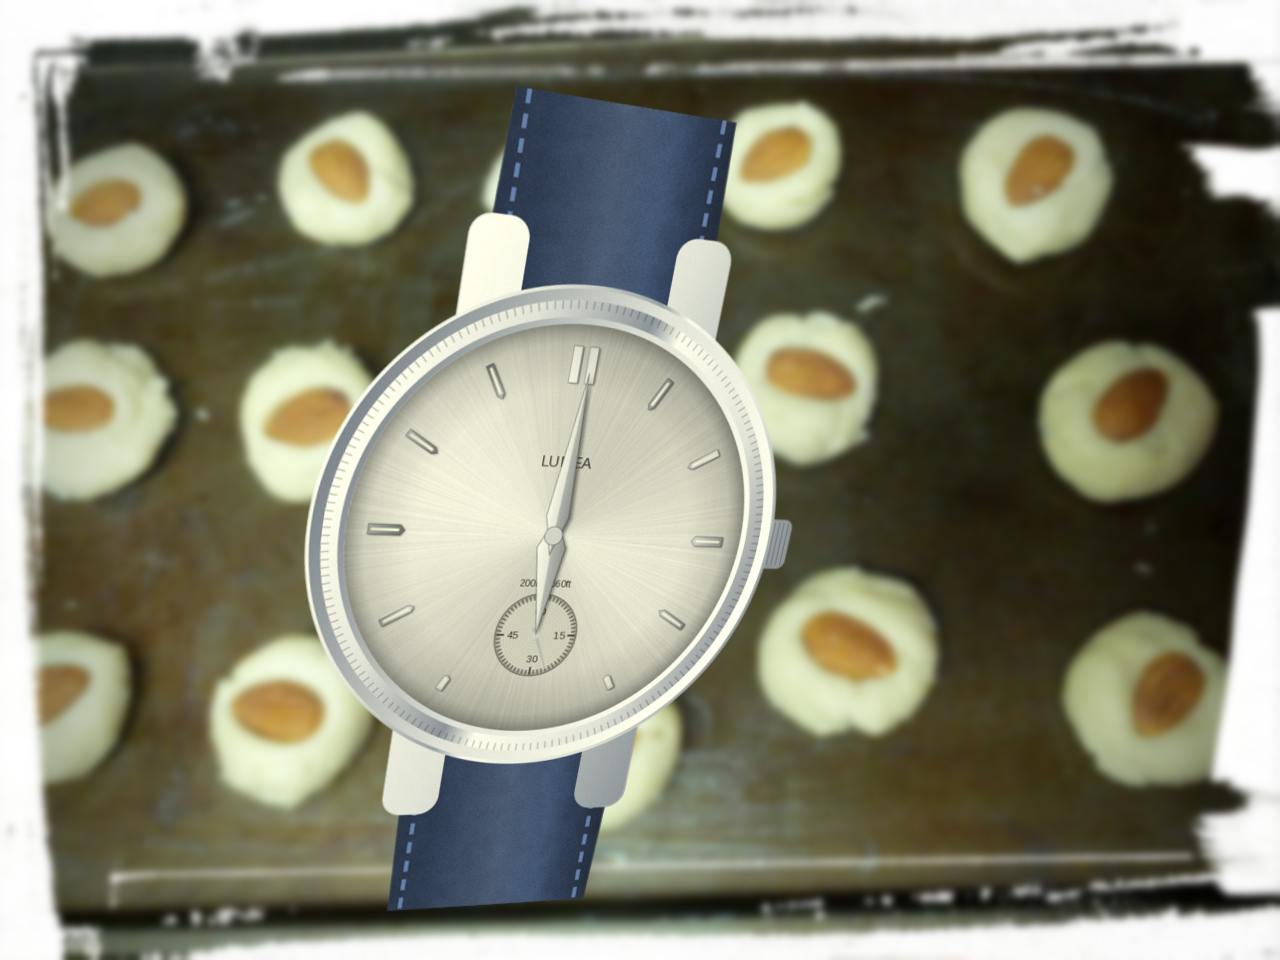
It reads 6:00:26
